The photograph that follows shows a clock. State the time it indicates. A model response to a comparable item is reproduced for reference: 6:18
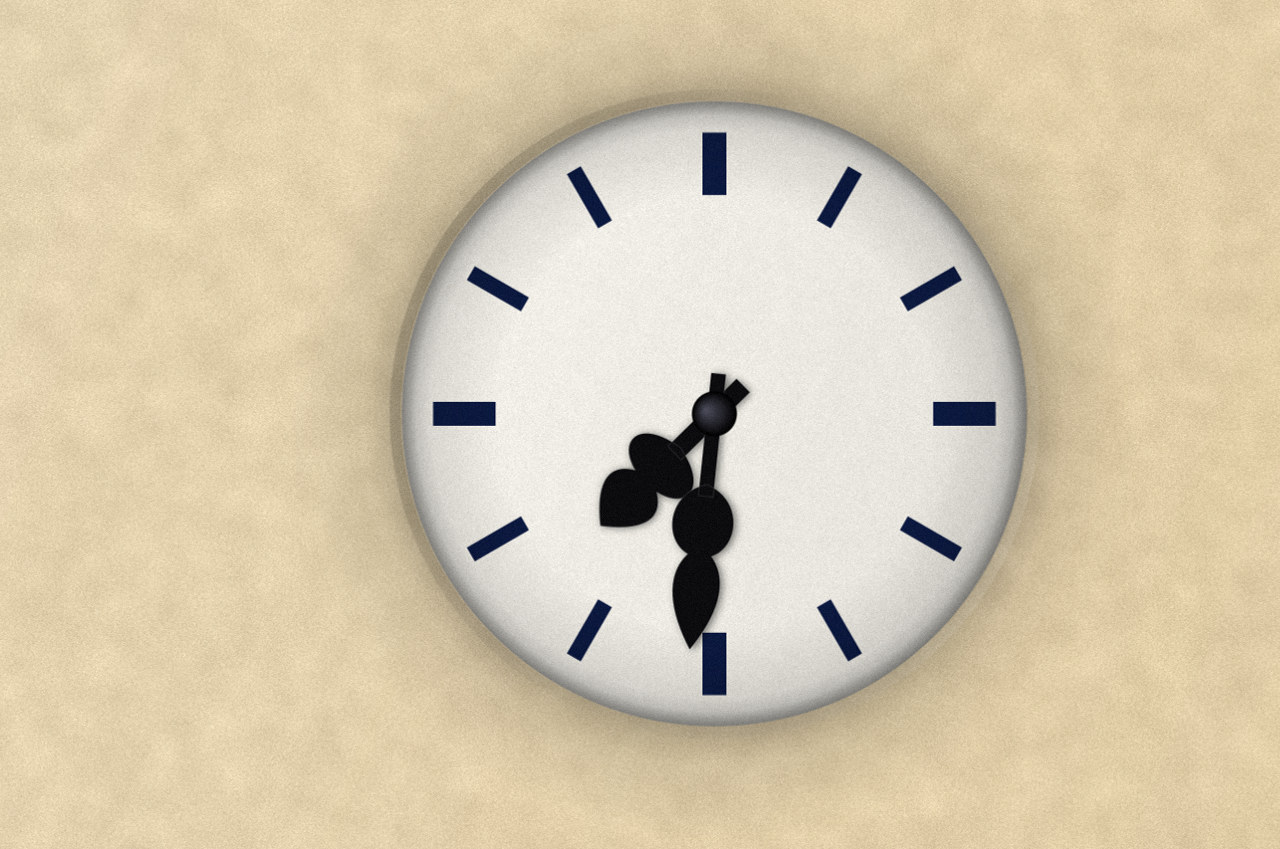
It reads 7:31
